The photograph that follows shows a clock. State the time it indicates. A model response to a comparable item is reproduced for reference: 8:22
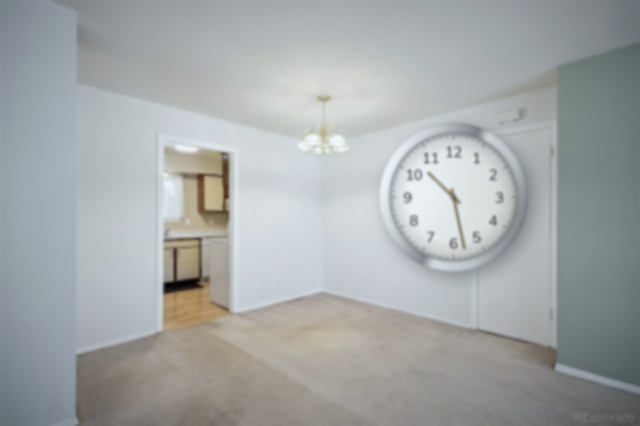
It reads 10:28
